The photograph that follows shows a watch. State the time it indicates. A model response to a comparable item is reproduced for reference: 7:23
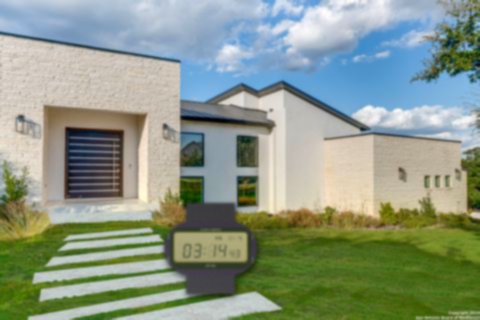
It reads 3:14
